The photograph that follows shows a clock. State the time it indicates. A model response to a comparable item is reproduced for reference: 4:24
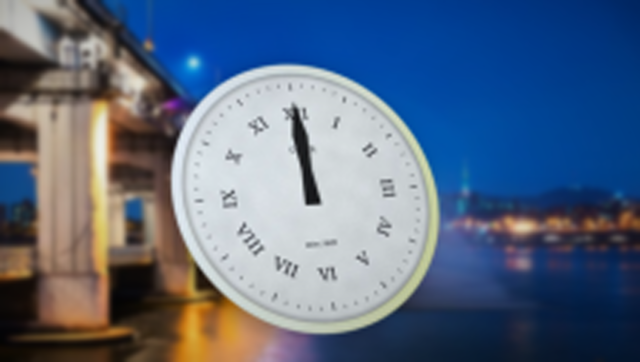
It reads 12:00
